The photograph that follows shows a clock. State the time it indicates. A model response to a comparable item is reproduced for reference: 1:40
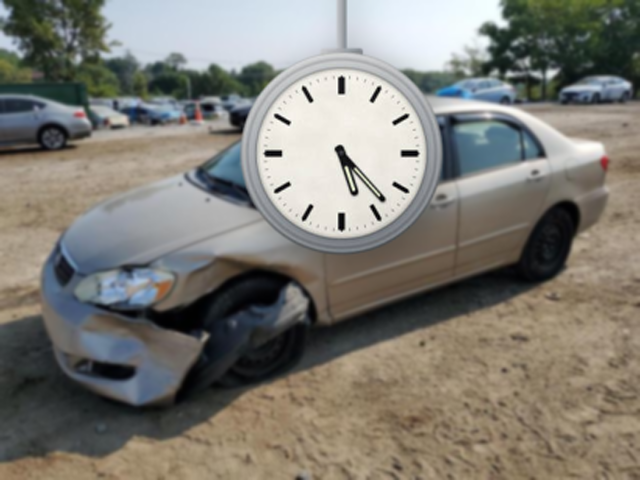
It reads 5:23
